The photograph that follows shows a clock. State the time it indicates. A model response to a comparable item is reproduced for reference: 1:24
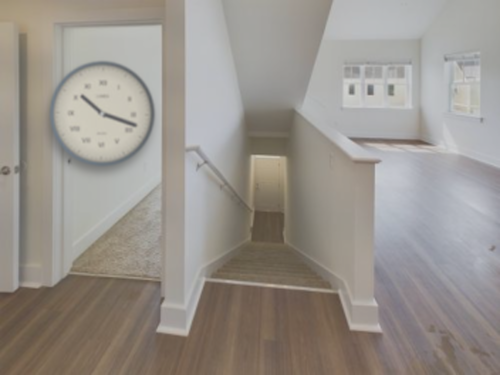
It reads 10:18
